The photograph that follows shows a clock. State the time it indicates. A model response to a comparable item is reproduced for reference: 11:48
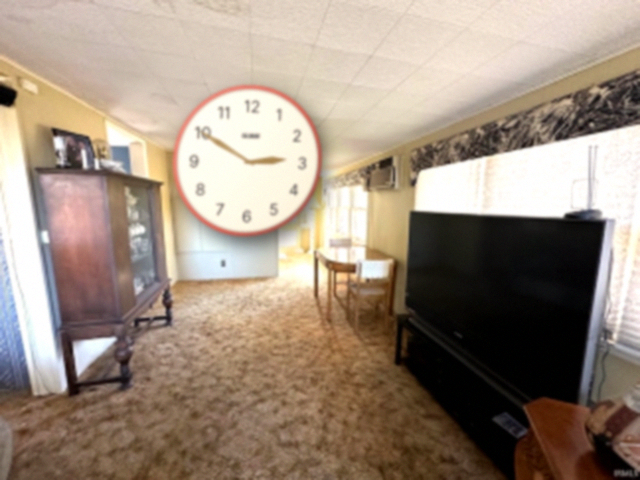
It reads 2:50
